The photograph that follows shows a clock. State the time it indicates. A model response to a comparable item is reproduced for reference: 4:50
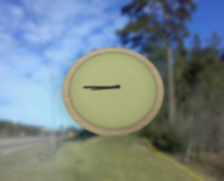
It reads 8:45
